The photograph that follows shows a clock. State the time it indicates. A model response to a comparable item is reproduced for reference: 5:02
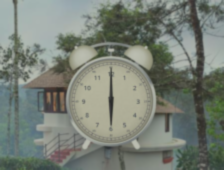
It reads 6:00
